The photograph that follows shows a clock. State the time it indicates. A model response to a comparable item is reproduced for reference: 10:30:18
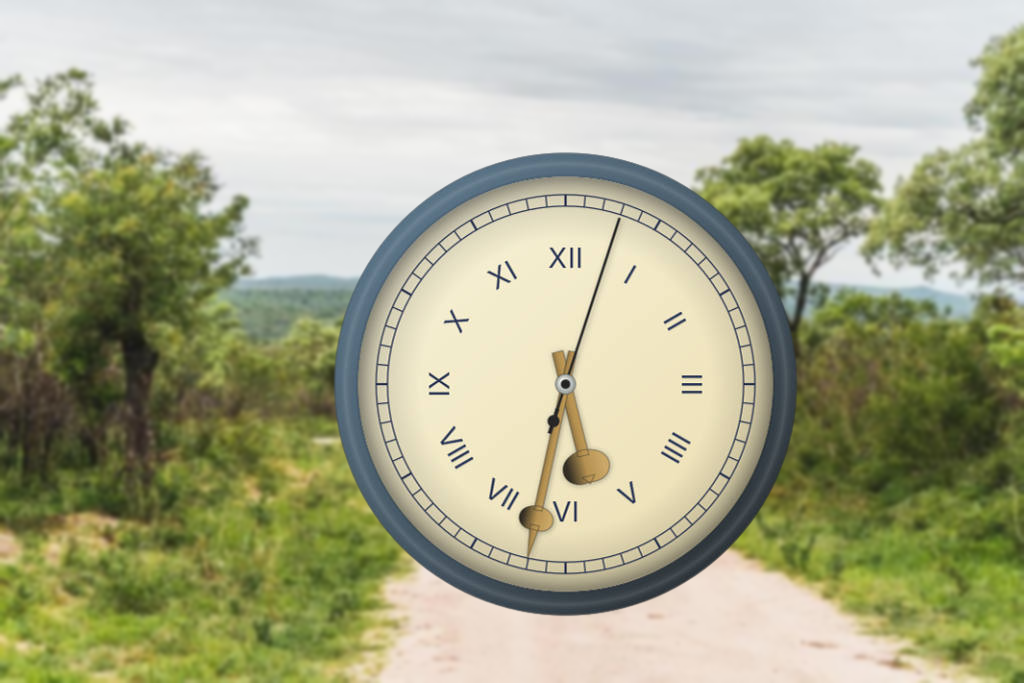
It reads 5:32:03
